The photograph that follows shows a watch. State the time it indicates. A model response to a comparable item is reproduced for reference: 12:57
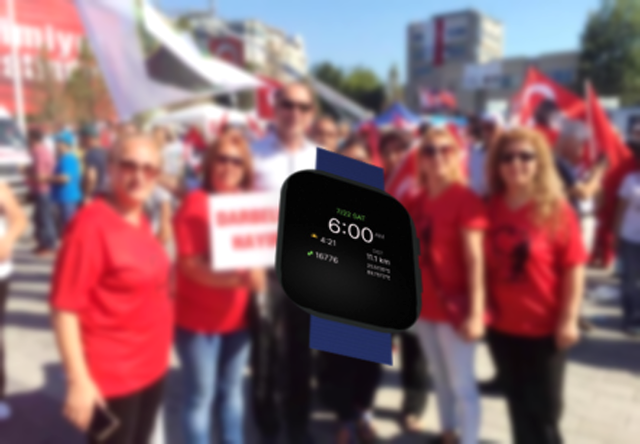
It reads 6:00
